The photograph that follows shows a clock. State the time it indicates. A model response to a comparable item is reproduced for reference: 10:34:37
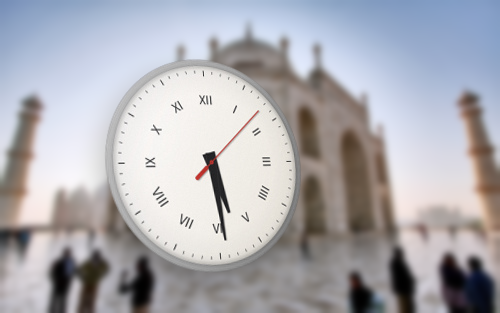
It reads 5:29:08
